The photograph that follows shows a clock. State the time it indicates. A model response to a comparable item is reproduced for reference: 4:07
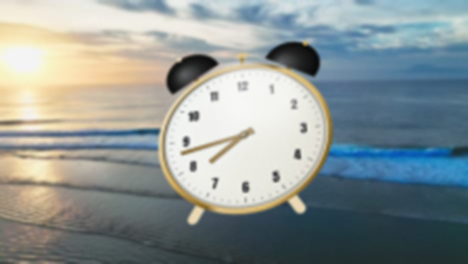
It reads 7:43
